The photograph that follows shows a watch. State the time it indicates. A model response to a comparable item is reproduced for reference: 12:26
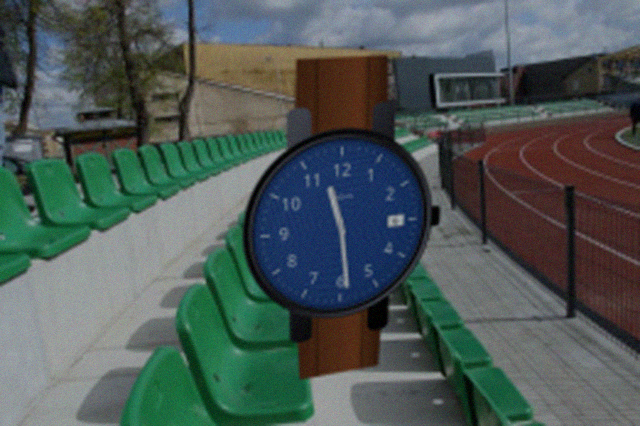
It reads 11:29
